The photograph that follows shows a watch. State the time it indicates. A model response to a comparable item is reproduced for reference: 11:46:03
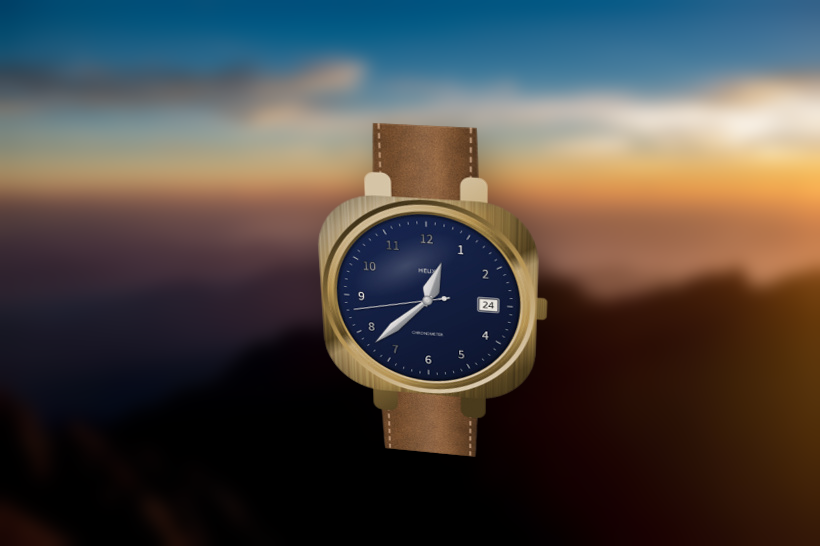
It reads 12:37:43
